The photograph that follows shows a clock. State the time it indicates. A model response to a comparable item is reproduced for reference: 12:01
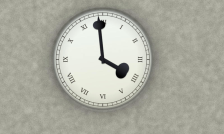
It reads 3:59
